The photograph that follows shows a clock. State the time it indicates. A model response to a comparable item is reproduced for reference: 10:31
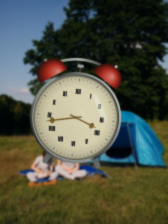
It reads 3:43
